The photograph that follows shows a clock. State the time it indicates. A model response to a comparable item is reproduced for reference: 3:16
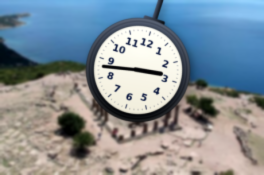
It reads 2:43
